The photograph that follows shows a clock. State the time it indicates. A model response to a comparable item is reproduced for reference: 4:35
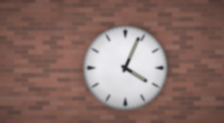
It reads 4:04
